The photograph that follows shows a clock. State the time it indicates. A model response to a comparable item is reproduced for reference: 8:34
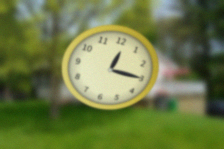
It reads 12:15
